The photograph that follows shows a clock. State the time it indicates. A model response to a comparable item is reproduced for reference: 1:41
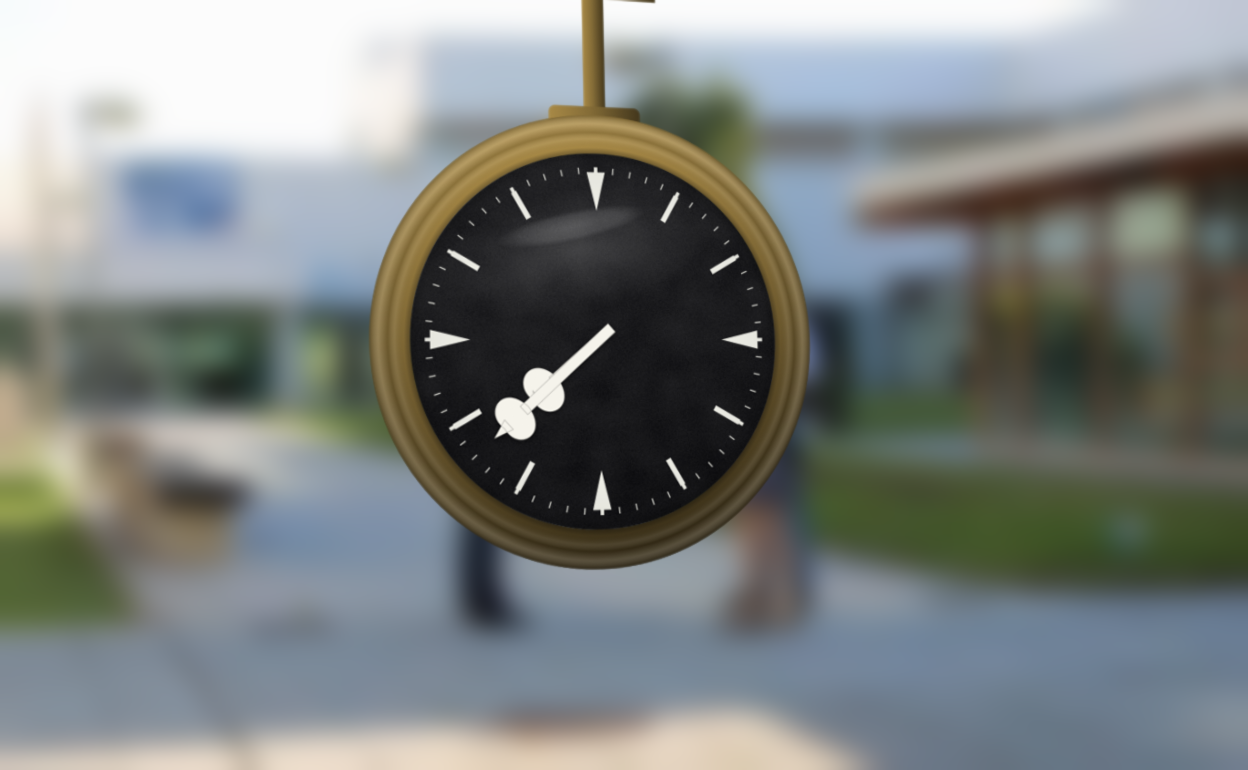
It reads 7:38
